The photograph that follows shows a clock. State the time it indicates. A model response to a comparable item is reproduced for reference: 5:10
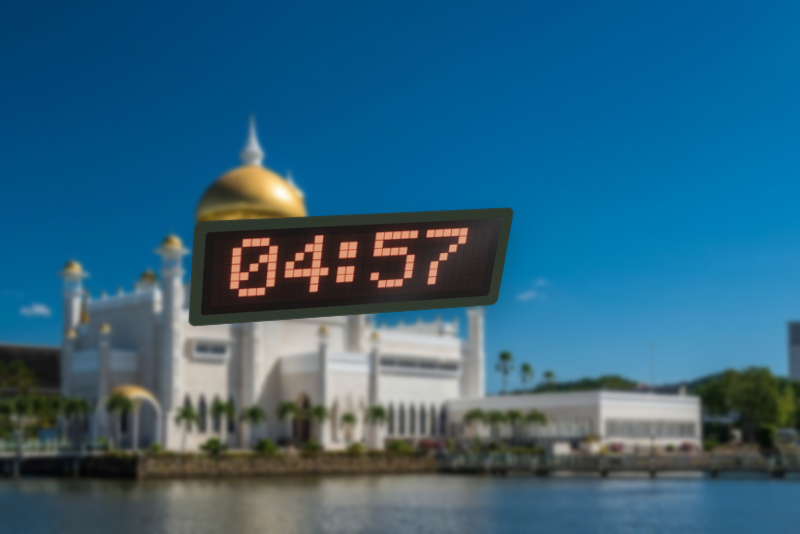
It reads 4:57
